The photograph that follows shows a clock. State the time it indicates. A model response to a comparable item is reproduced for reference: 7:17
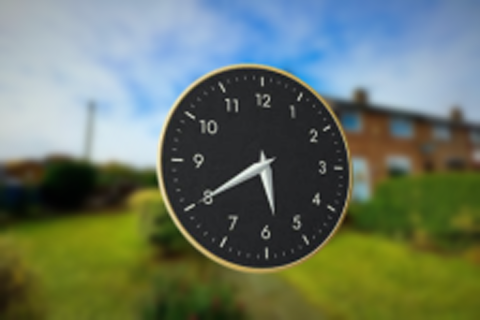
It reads 5:40
